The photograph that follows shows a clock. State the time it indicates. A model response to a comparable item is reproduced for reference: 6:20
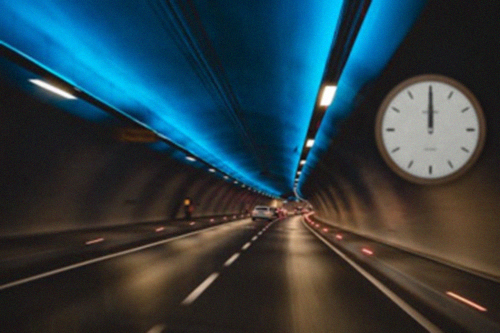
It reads 12:00
